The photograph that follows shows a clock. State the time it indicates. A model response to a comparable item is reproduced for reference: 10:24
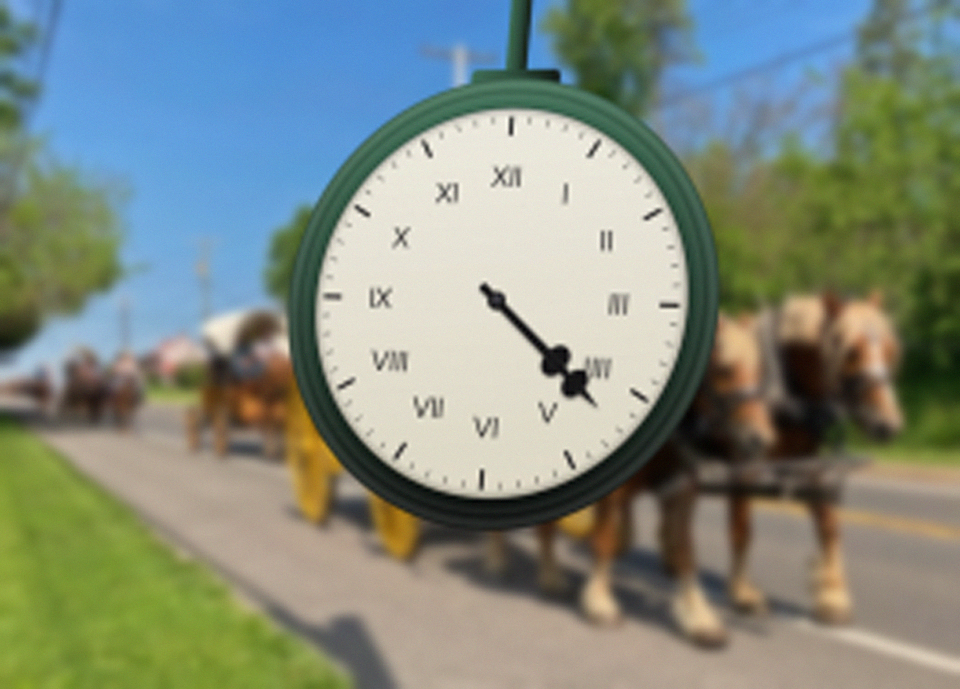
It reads 4:22
